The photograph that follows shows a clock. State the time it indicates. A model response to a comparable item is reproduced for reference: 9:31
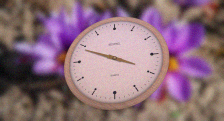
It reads 3:49
